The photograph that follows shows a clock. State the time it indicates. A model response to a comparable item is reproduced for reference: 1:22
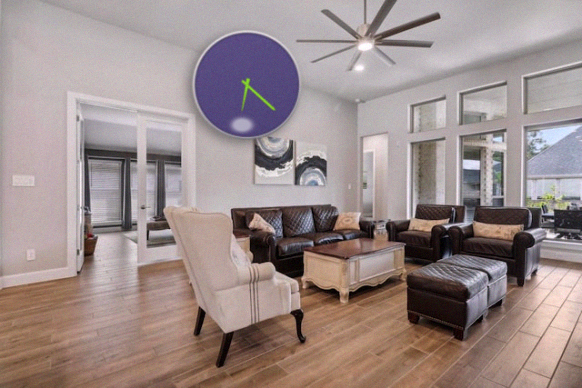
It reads 6:22
